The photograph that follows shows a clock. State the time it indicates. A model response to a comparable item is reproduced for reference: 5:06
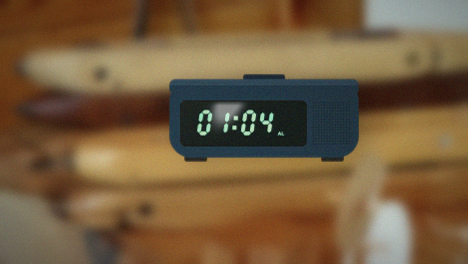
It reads 1:04
